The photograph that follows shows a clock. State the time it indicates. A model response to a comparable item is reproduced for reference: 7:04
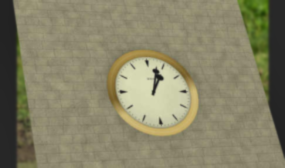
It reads 1:03
